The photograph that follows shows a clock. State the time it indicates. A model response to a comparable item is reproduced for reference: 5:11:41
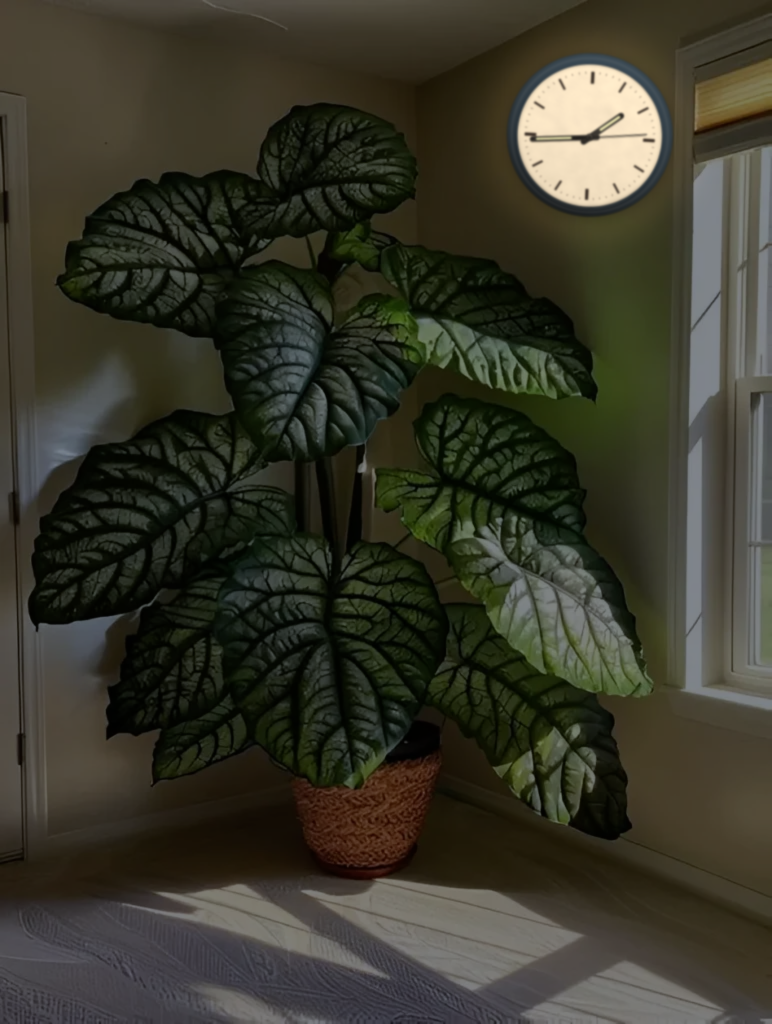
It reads 1:44:14
